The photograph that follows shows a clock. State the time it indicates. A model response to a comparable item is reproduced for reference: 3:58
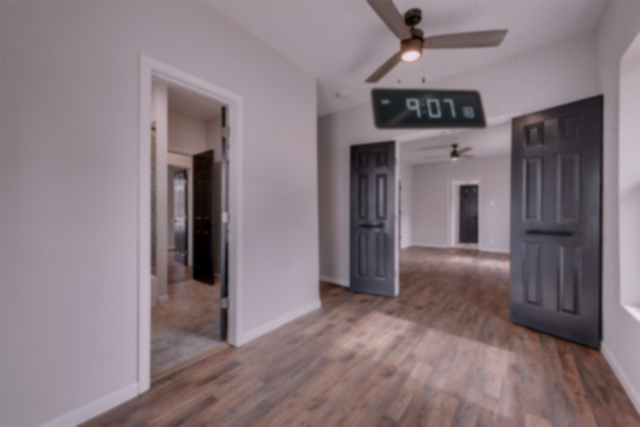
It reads 9:07
